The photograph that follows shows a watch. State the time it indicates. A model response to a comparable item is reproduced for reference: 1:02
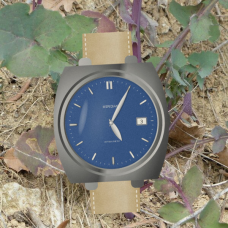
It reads 5:05
